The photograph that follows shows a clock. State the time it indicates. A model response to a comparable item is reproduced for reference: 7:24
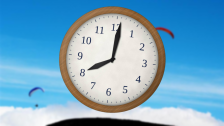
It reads 8:01
